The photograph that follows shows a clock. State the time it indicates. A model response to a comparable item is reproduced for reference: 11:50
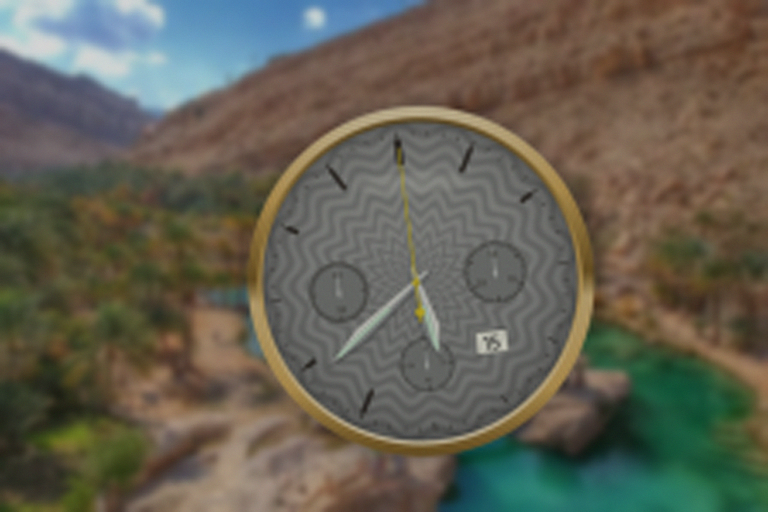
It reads 5:39
